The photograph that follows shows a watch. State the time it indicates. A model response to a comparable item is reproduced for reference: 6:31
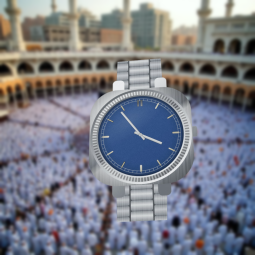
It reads 3:54
